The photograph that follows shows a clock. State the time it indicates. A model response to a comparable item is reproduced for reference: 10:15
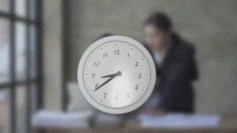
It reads 8:39
